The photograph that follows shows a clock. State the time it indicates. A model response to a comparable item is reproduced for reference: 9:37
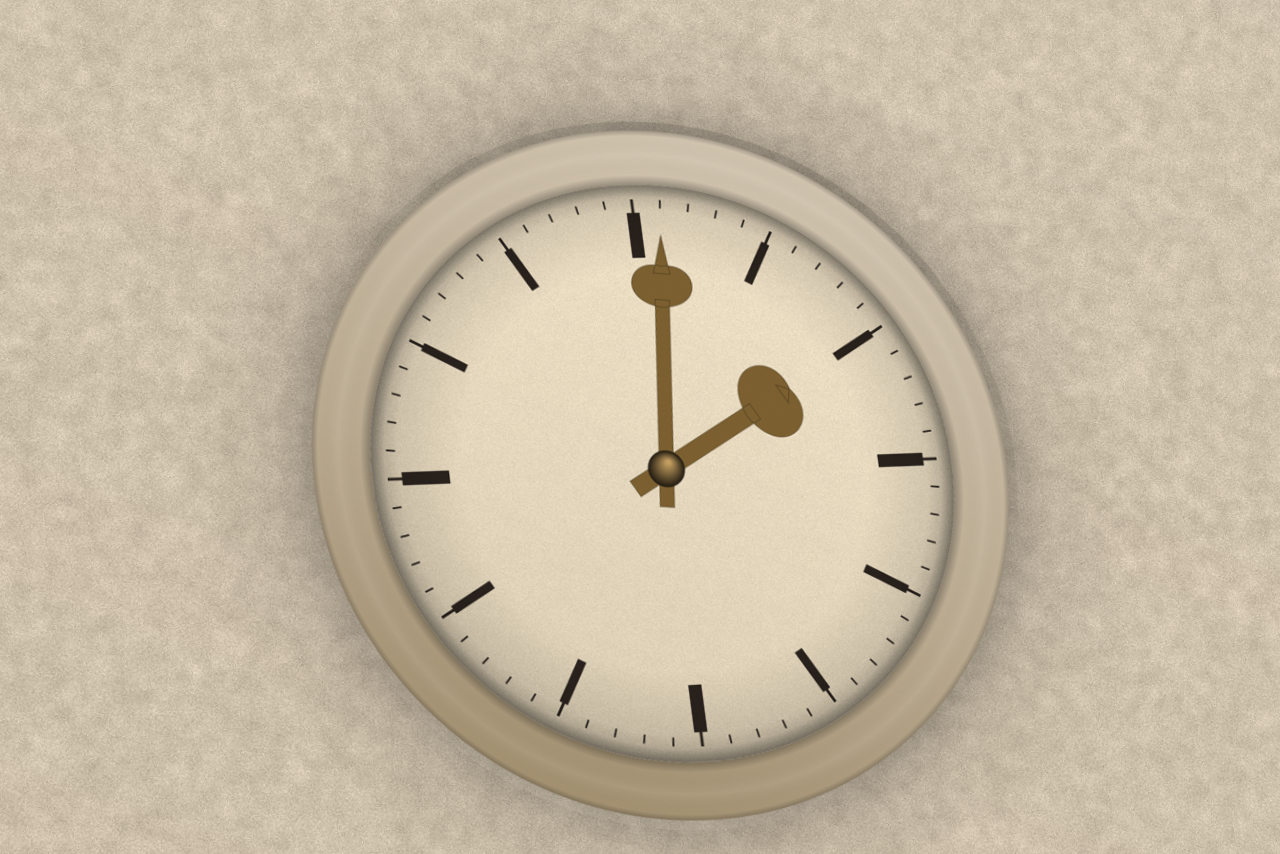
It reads 2:01
